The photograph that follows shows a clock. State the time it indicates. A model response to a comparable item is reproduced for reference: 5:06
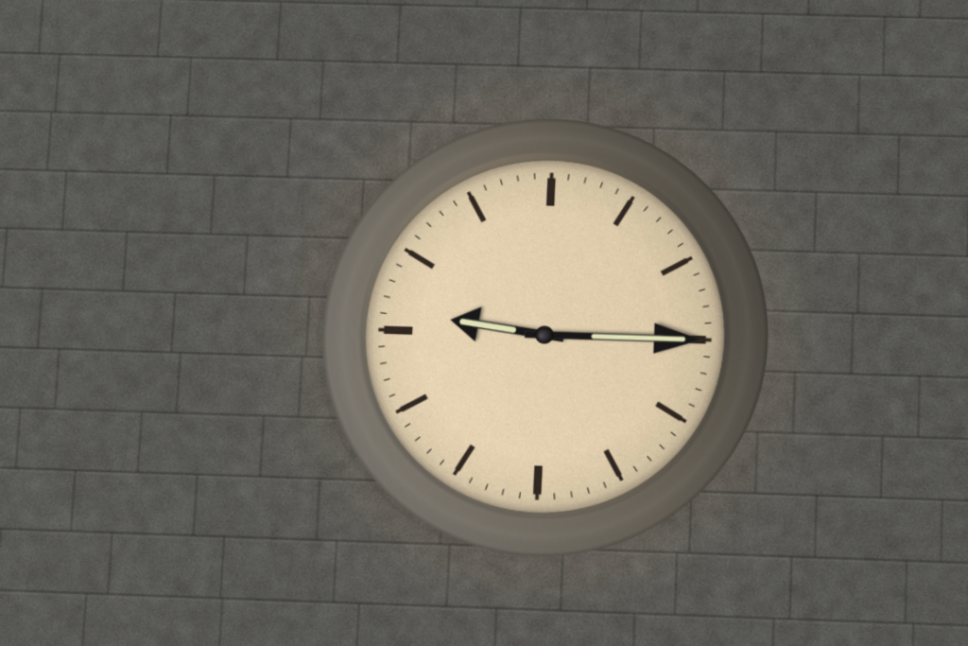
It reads 9:15
